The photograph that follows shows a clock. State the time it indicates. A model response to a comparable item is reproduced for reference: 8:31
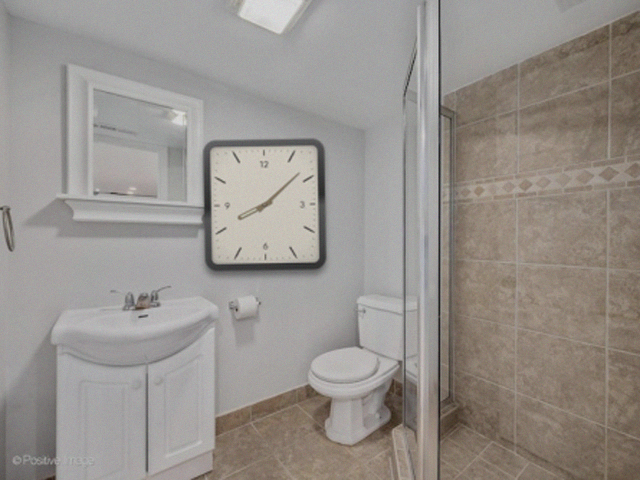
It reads 8:08
